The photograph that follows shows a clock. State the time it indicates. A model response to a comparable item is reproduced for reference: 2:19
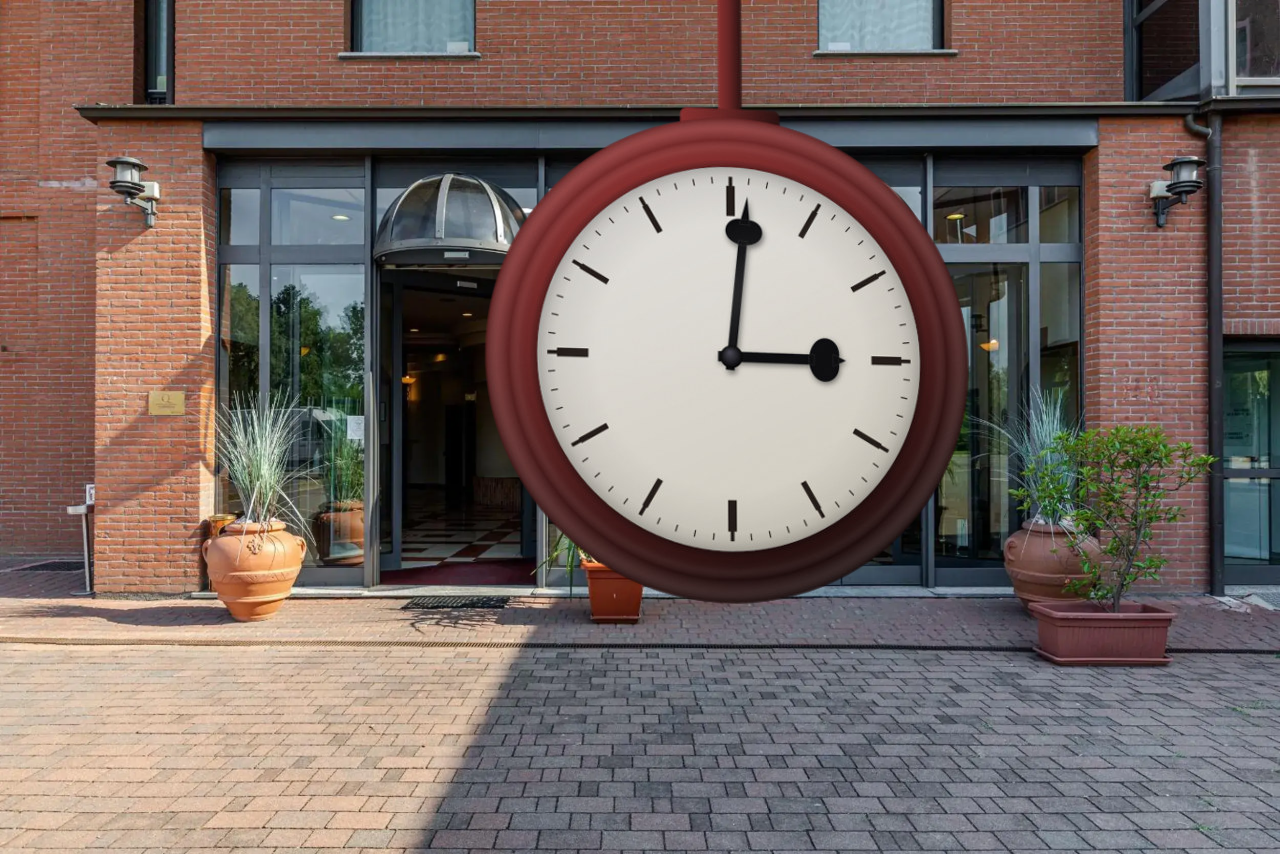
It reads 3:01
